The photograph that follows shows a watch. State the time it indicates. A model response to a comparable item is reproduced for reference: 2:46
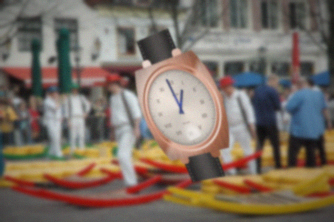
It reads 12:59
